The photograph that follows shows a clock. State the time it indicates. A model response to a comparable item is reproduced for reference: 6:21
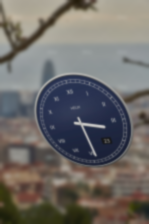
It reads 3:29
